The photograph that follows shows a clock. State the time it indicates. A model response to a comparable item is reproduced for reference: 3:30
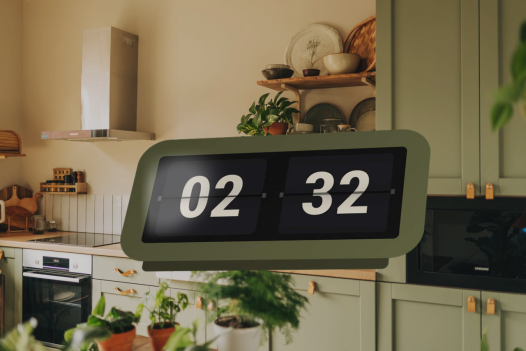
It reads 2:32
